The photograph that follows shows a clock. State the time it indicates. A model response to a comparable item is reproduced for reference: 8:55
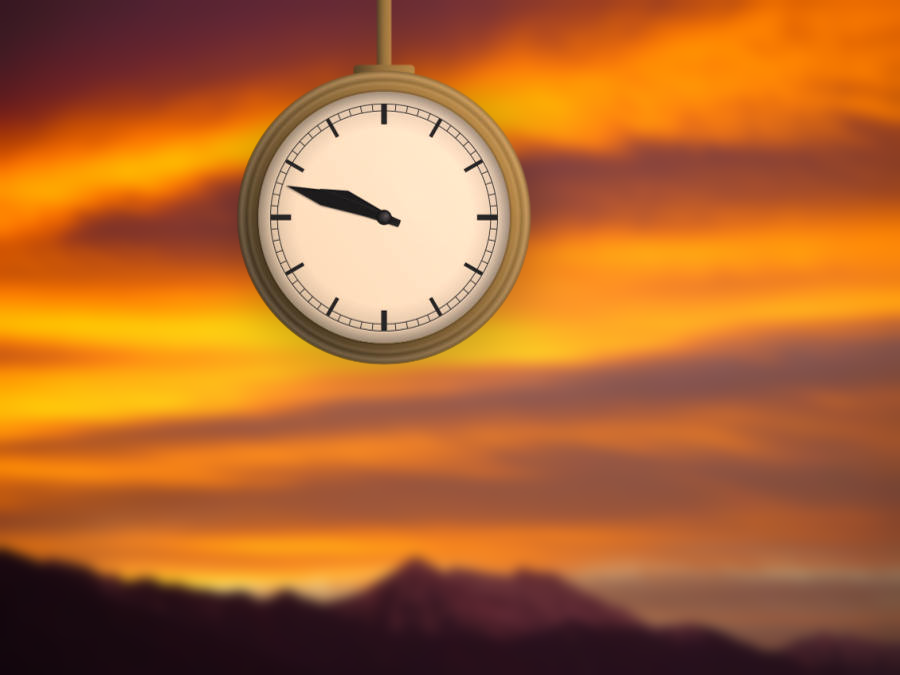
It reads 9:48
